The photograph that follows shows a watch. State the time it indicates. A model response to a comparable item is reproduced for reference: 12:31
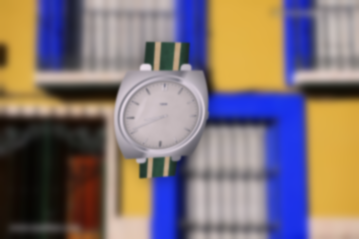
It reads 8:41
